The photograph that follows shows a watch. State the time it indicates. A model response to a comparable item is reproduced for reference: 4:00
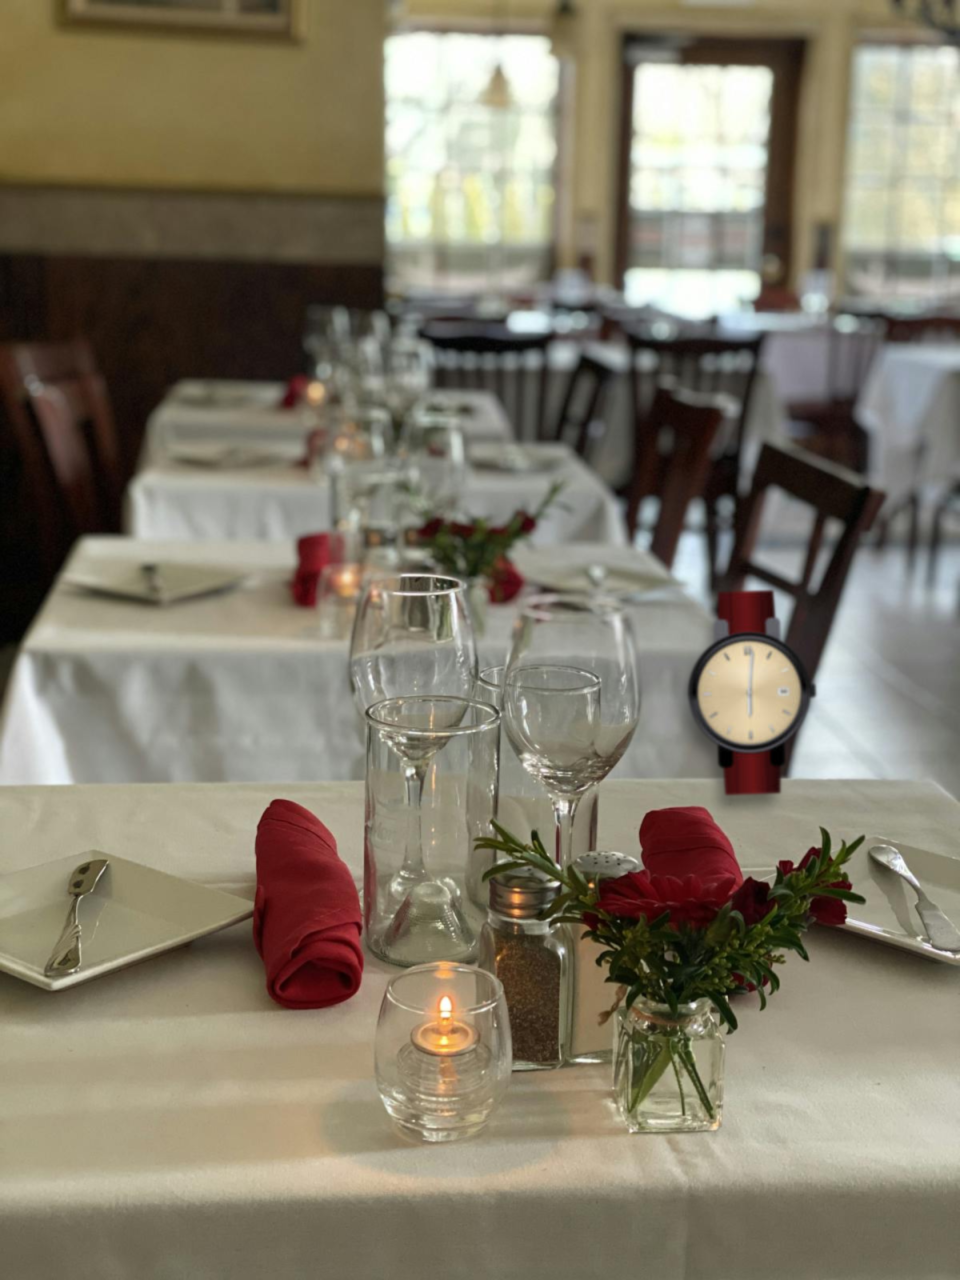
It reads 6:01
